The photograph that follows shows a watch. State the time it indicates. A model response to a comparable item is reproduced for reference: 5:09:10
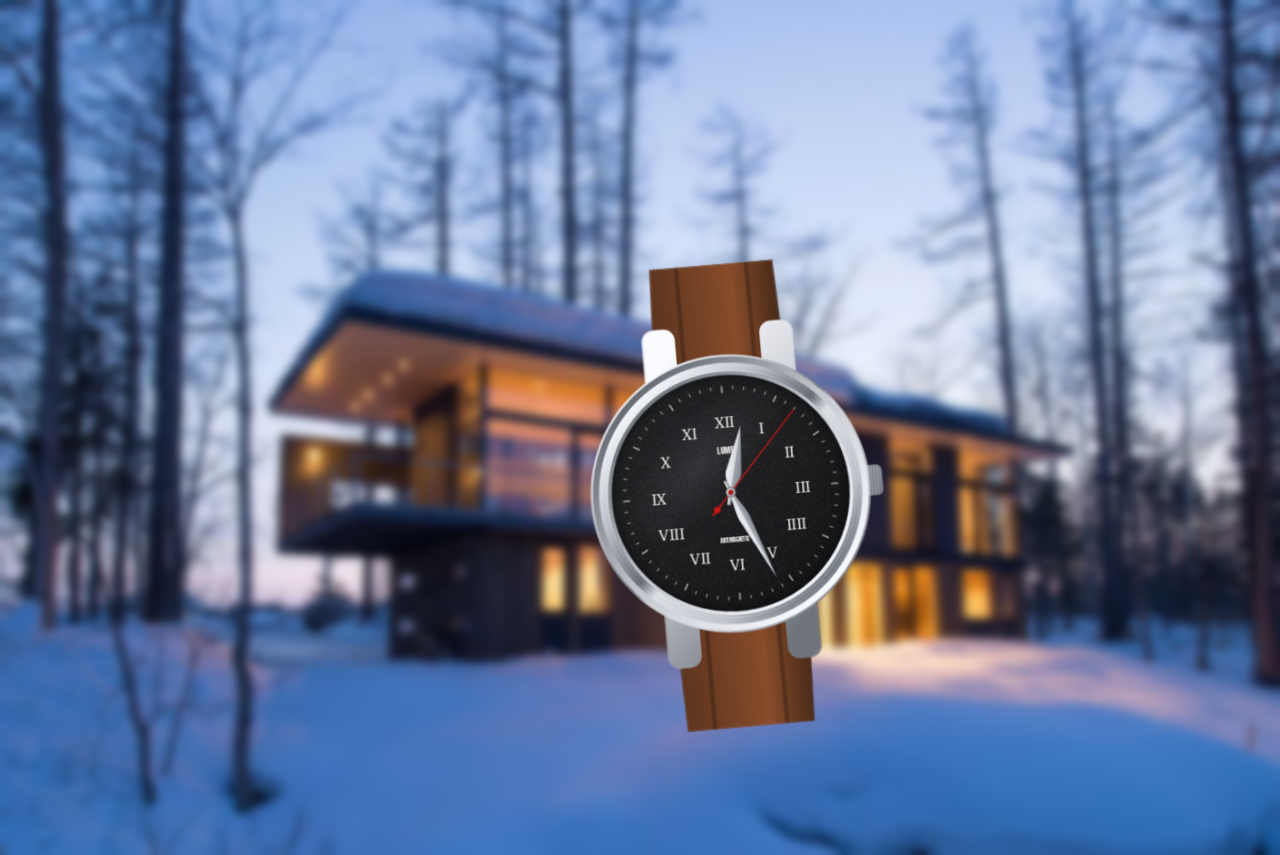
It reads 12:26:07
